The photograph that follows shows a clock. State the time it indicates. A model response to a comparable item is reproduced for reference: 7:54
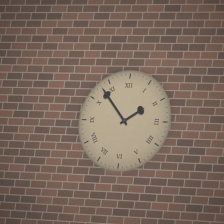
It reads 1:53
